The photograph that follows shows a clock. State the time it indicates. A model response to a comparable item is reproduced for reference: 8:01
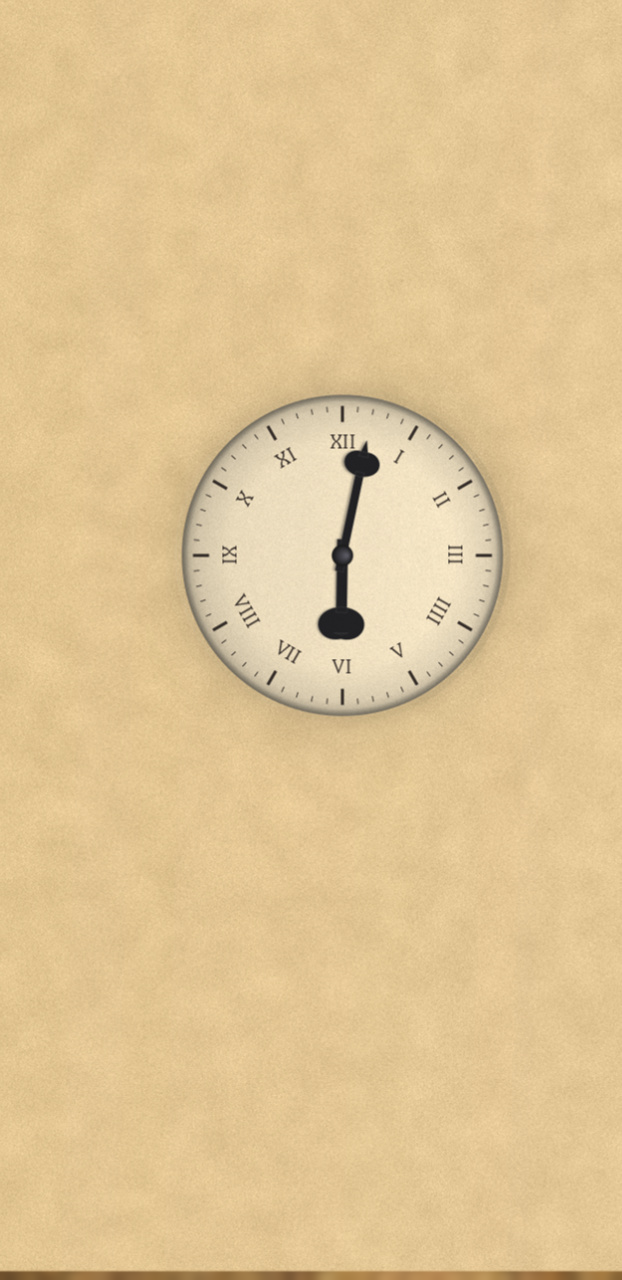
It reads 6:02
